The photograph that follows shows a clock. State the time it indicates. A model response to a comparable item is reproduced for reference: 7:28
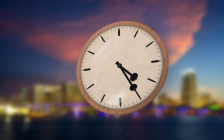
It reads 4:25
